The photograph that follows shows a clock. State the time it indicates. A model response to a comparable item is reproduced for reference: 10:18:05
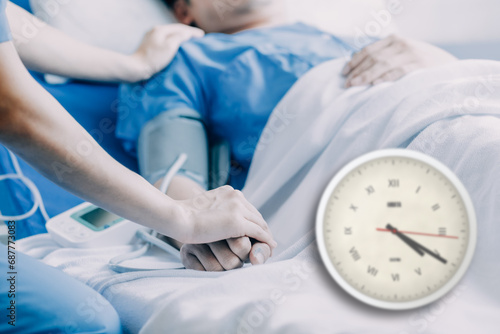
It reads 4:20:16
